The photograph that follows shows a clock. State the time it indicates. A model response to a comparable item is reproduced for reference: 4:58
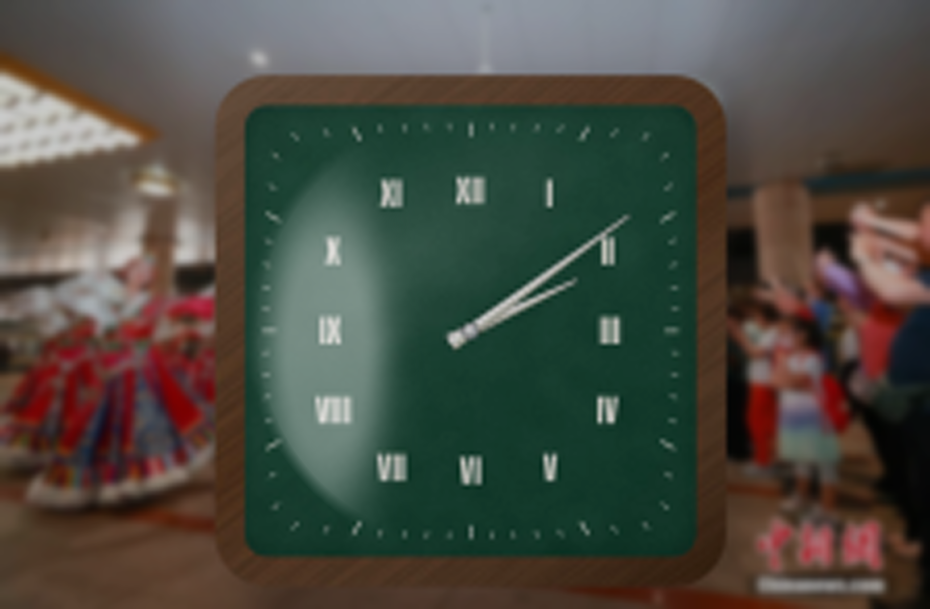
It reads 2:09
